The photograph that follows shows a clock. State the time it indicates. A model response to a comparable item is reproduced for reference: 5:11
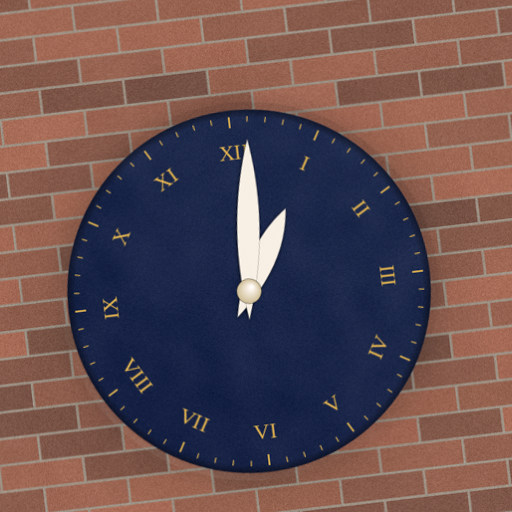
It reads 1:01
